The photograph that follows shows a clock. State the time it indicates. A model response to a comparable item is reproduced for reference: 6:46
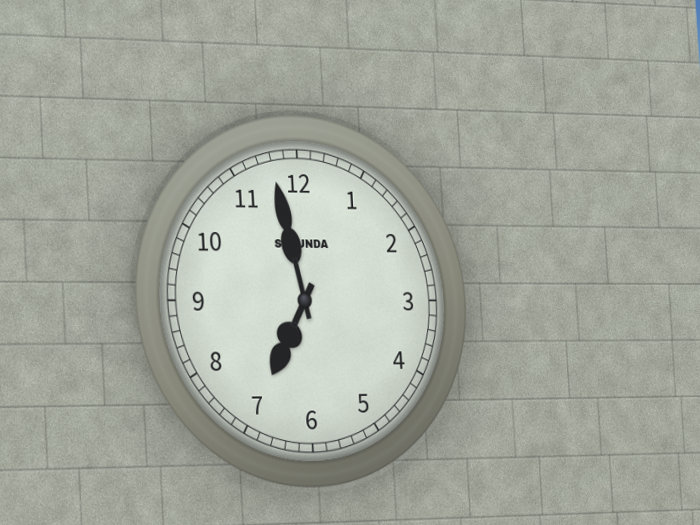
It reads 6:58
